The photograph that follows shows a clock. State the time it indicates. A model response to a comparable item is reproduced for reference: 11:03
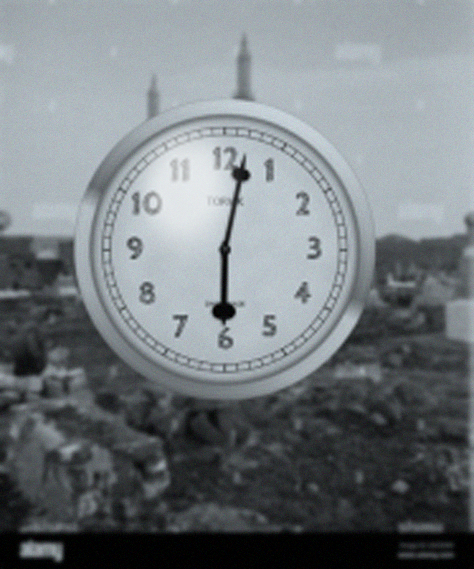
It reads 6:02
